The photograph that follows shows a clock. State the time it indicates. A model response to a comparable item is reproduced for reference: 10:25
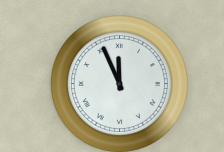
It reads 11:56
